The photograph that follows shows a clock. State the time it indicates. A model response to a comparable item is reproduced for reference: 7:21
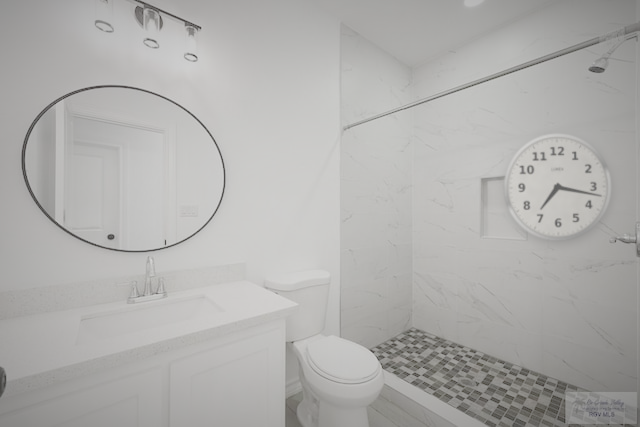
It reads 7:17
